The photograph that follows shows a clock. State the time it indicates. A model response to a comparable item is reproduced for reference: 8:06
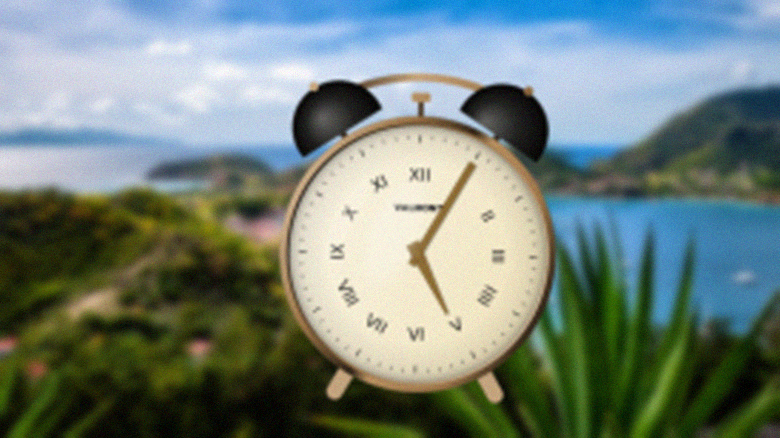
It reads 5:05
